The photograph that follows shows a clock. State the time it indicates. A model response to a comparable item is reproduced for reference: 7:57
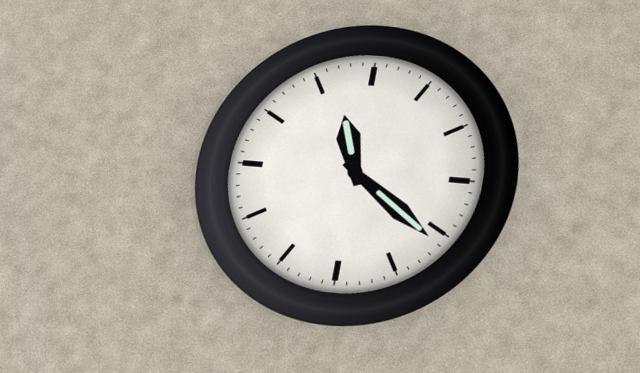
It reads 11:21
